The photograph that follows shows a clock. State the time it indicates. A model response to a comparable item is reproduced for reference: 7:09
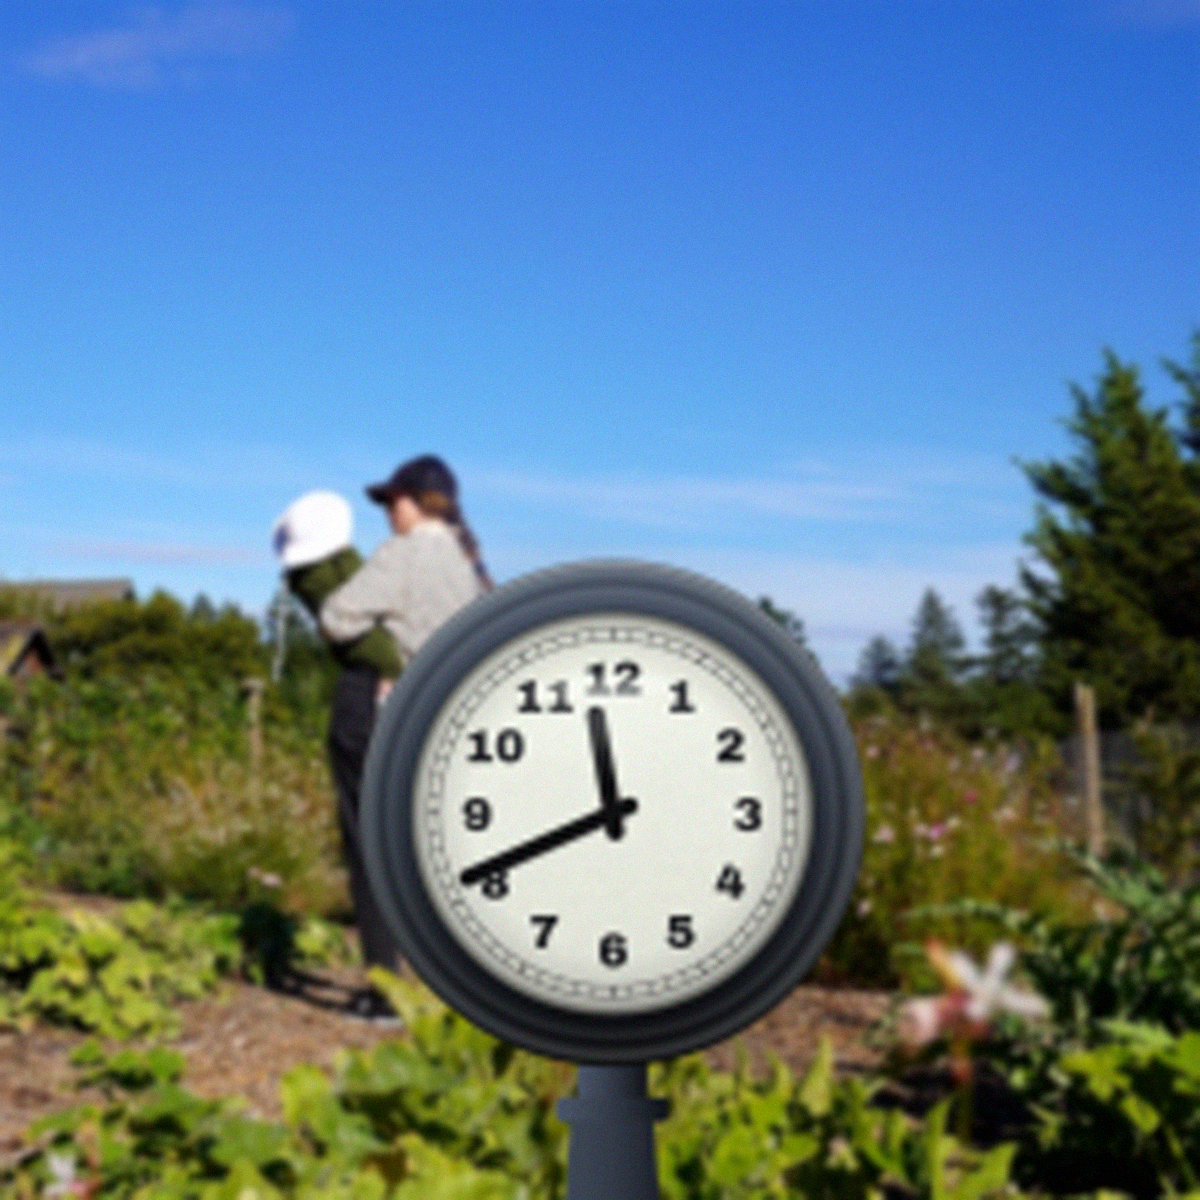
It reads 11:41
